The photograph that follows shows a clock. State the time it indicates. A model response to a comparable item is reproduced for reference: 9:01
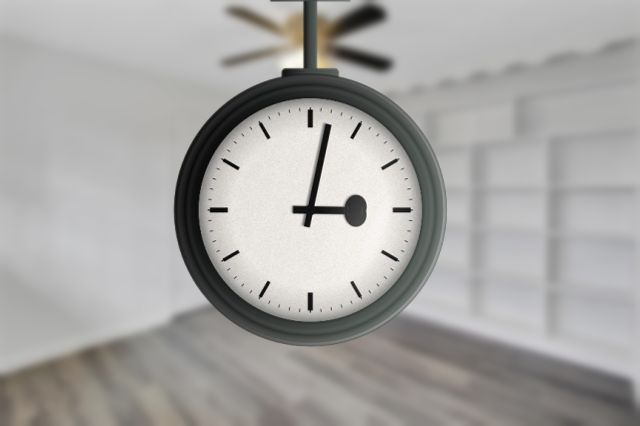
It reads 3:02
